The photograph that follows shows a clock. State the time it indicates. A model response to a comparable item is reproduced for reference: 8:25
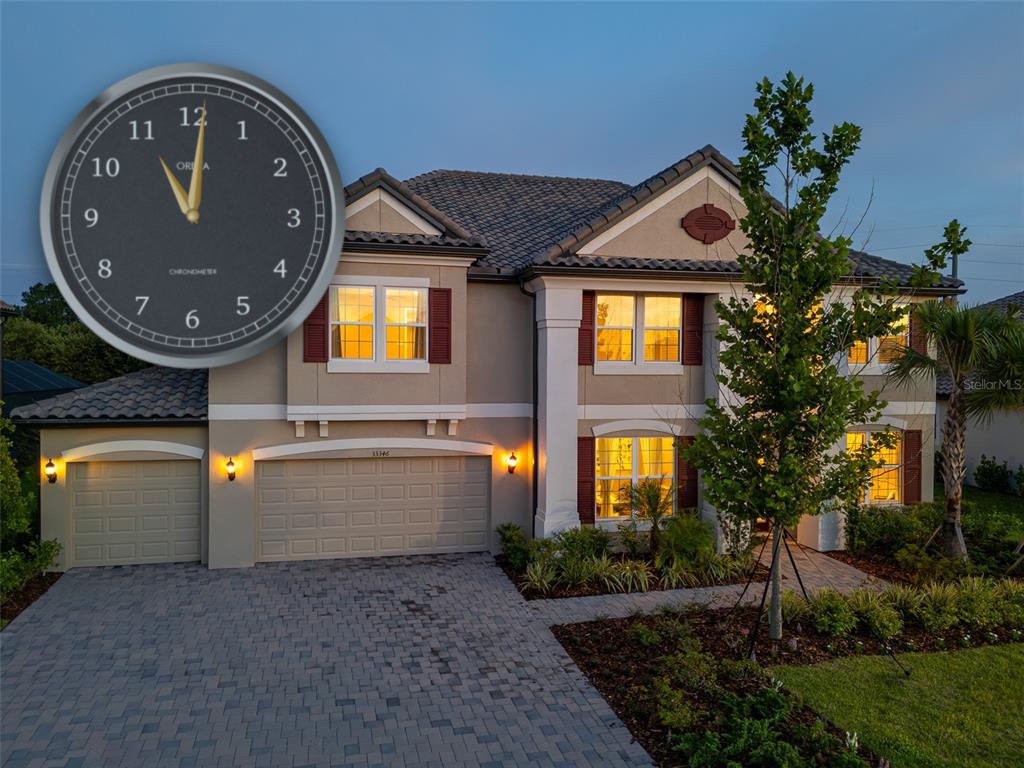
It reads 11:01
